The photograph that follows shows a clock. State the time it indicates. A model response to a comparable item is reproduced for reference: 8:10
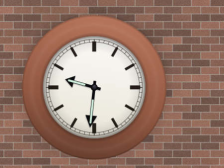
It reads 9:31
